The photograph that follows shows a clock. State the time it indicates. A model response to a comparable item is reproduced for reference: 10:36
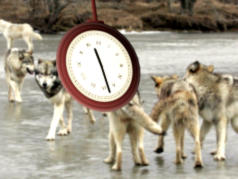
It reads 11:28
